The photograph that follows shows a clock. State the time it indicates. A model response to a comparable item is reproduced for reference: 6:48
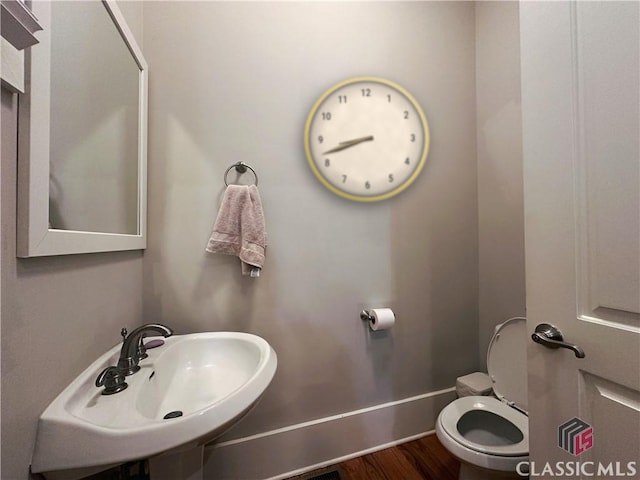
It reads 8:42
